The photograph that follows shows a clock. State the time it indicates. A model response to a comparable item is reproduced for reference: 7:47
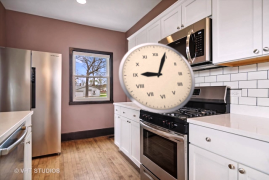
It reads 9:04
